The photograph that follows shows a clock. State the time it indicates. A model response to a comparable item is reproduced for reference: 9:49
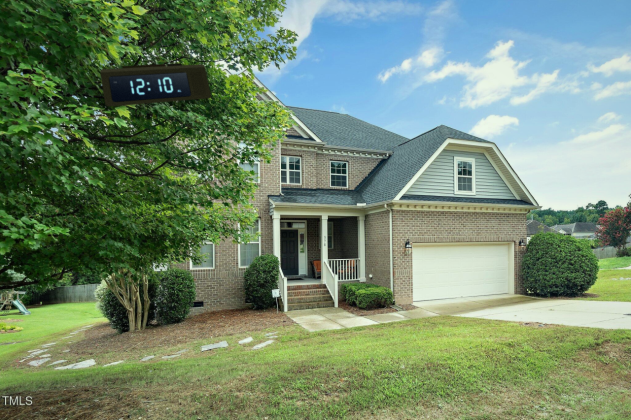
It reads 12:10
